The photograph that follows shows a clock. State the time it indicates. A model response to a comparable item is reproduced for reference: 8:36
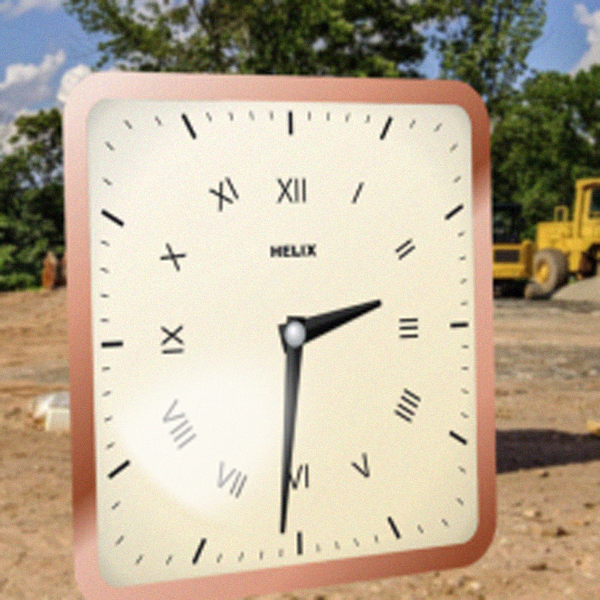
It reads 2:31
